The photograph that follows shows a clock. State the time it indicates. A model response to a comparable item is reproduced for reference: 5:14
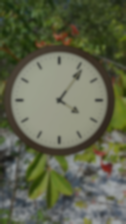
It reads 4:06
